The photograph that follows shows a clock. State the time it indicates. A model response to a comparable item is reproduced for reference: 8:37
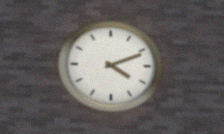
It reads 4:11
